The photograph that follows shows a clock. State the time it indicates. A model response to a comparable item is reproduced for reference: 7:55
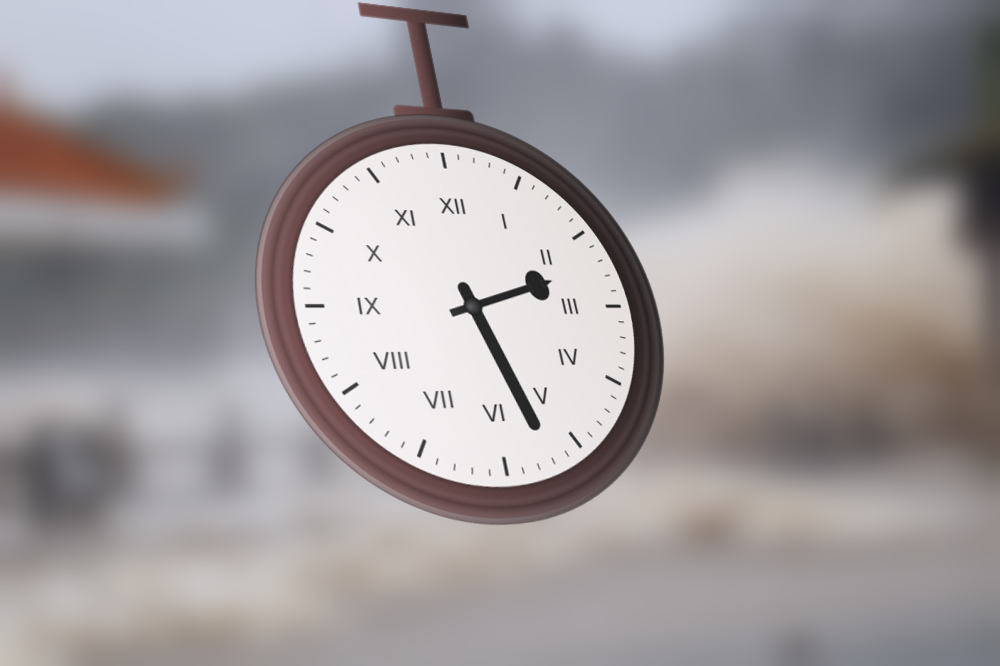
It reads 2:27
